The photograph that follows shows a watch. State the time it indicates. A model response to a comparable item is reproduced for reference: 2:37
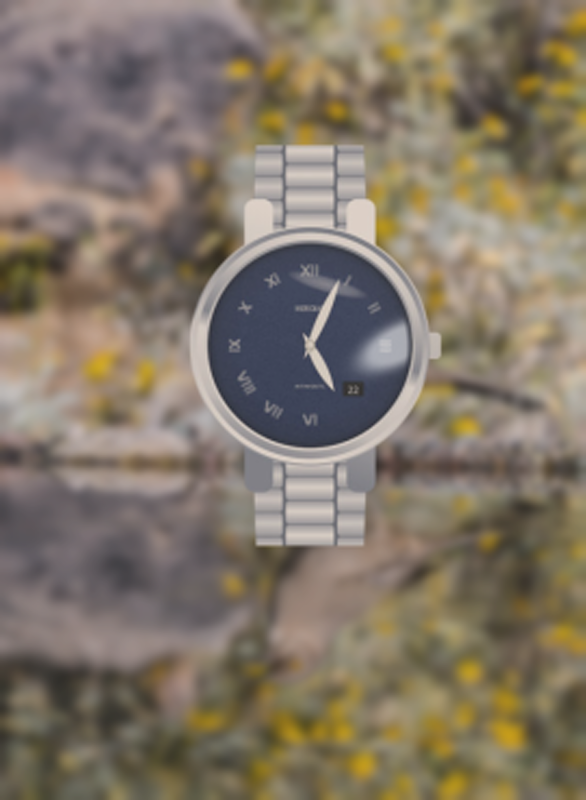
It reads 5:04
